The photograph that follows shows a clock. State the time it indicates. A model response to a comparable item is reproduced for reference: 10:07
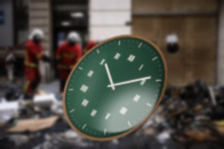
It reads 10:09
